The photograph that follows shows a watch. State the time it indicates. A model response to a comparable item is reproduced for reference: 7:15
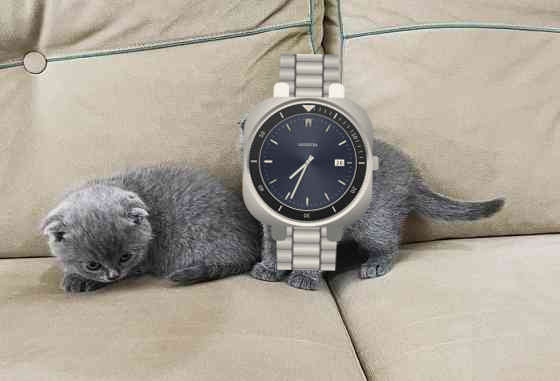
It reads 7:34
